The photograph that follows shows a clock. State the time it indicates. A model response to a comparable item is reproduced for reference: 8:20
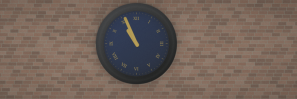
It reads 10:56
